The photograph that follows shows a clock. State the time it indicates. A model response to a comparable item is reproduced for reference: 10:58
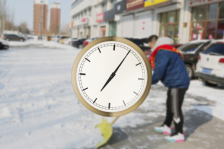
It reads 7:05
